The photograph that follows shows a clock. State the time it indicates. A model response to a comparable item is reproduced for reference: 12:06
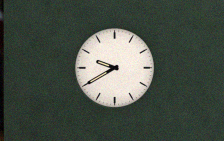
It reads 9:40
